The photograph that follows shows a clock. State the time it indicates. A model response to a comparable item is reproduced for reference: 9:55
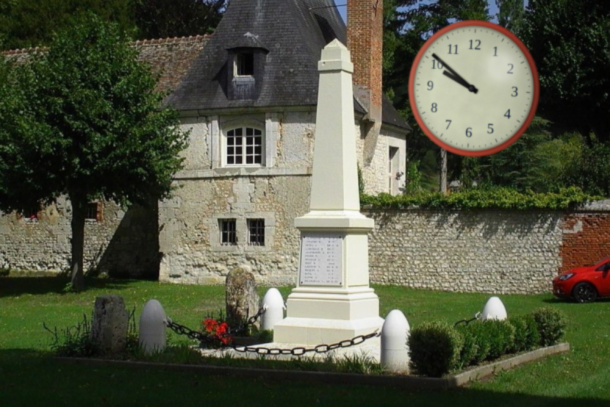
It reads 9:51
